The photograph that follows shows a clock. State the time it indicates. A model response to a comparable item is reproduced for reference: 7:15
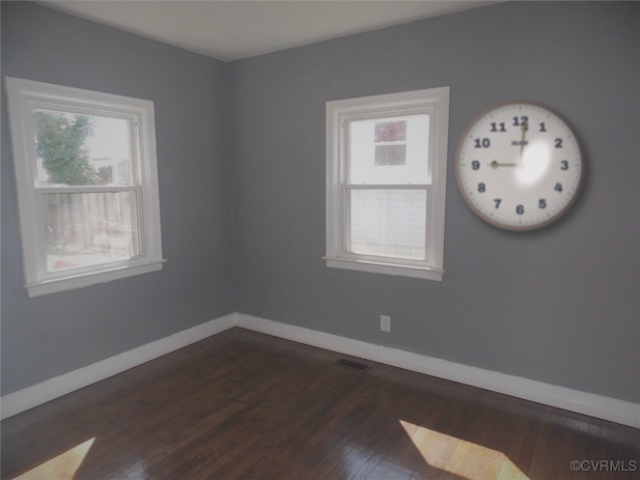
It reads 9:01
